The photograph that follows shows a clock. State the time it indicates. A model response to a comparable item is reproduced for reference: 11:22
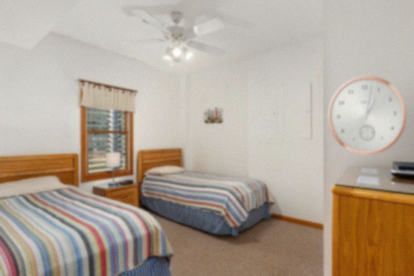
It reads 1:02
